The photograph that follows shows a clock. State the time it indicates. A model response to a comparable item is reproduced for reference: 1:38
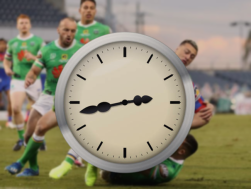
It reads 2:43
